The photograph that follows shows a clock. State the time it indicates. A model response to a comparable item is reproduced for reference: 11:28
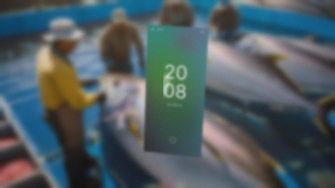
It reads 20:08
